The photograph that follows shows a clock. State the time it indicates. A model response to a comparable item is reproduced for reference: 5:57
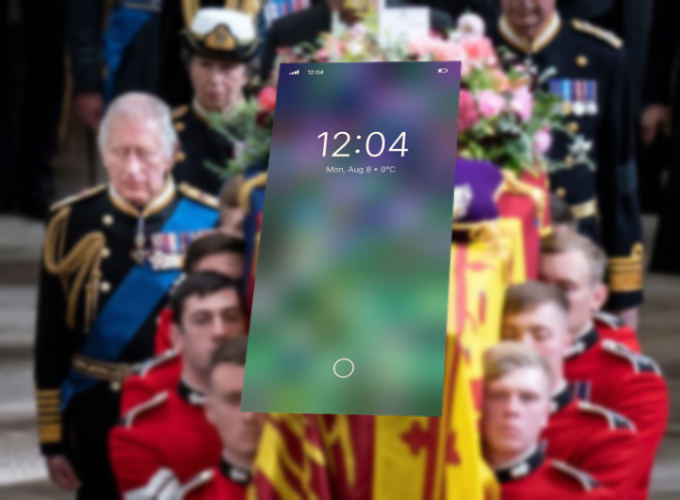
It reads 12:04
